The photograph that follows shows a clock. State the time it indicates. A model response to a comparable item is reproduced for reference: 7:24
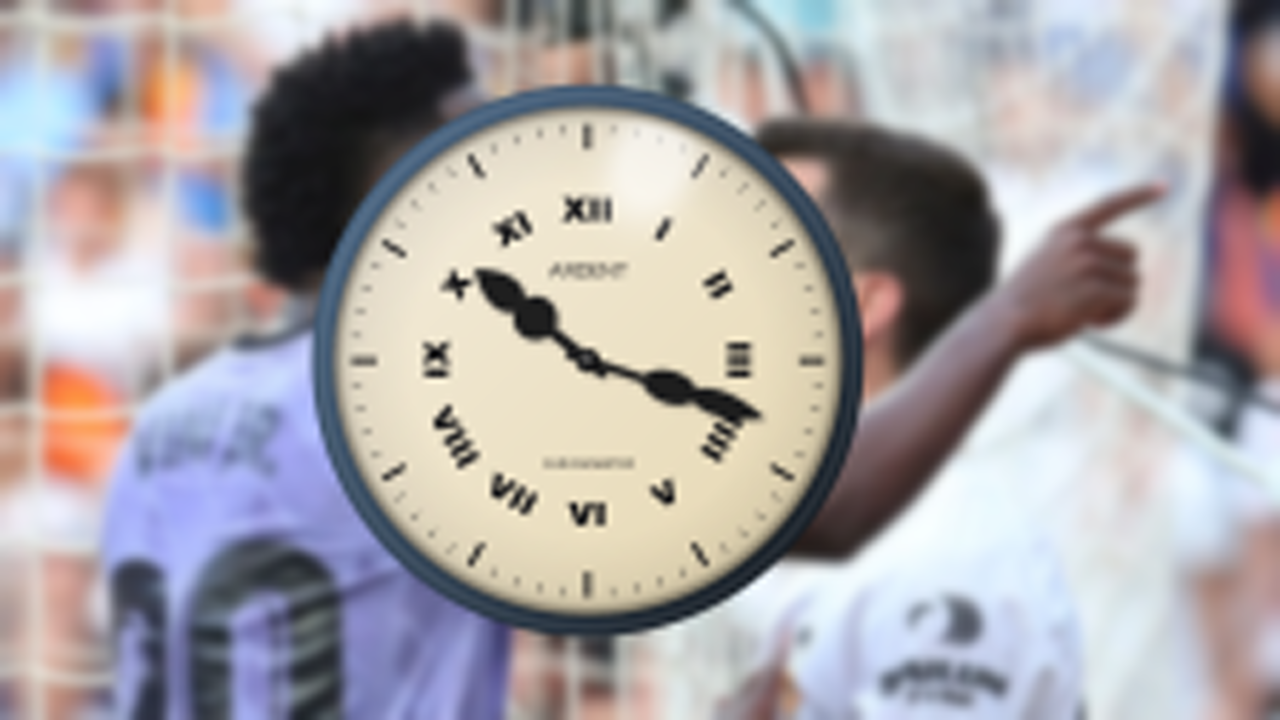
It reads 10:18
